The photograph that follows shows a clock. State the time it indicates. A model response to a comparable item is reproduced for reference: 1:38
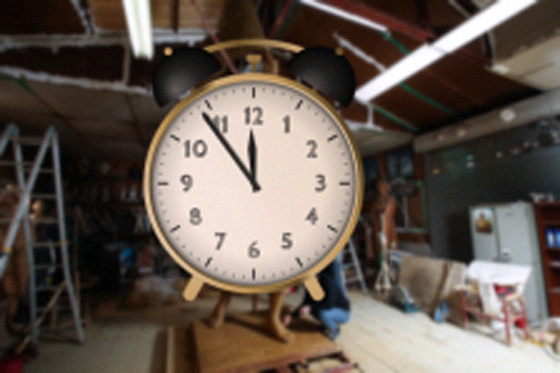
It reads 11:54
